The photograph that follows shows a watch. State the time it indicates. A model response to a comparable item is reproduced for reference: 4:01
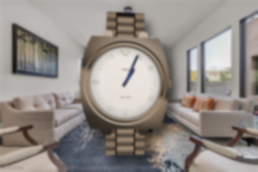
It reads 1:04
